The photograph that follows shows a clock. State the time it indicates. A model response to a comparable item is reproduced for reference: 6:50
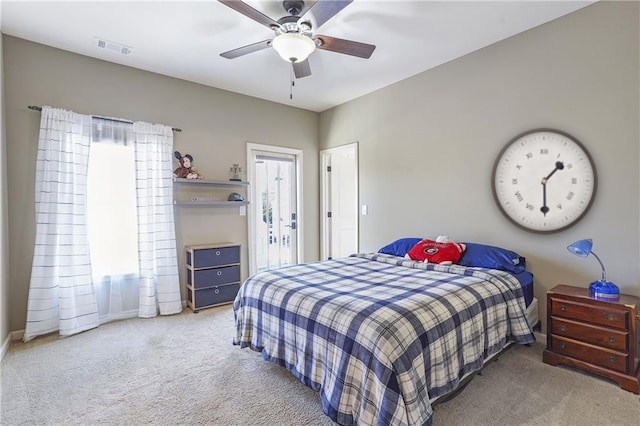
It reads 1:30
